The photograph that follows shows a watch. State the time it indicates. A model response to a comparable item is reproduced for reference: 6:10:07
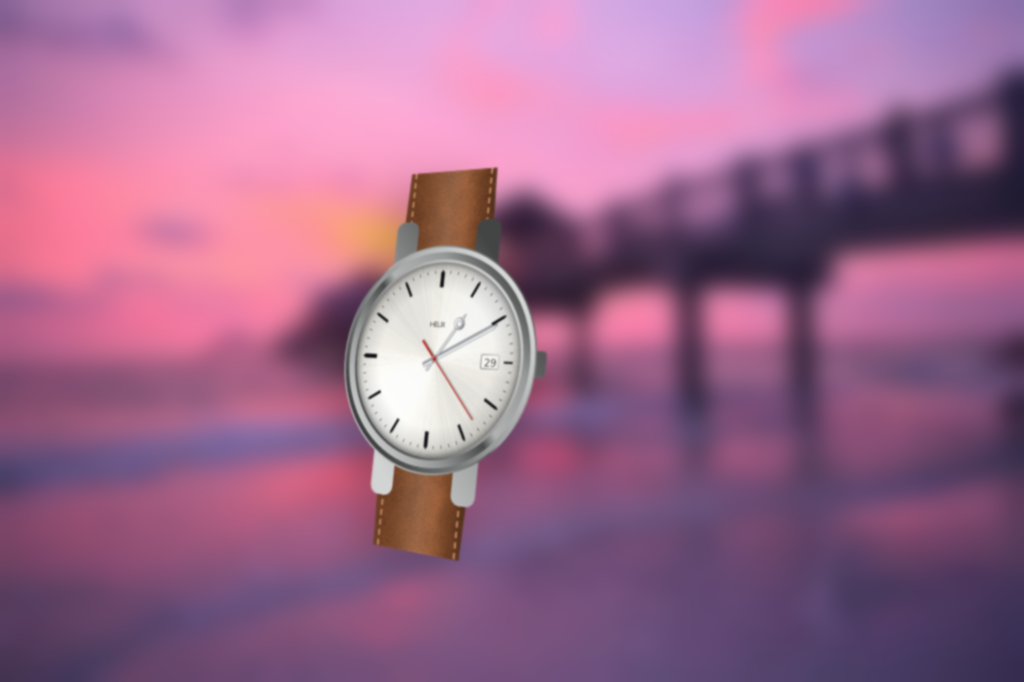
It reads 1:10:23
